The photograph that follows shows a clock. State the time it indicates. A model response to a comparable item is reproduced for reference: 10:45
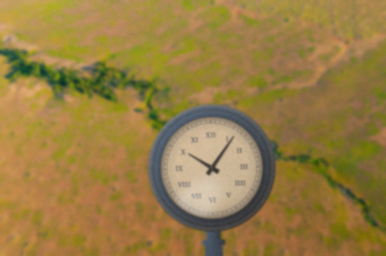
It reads 10:06
